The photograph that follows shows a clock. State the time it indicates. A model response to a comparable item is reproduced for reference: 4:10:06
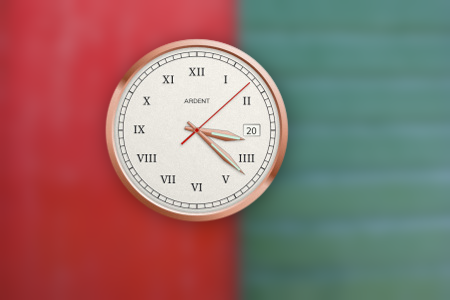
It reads 3:22:08
